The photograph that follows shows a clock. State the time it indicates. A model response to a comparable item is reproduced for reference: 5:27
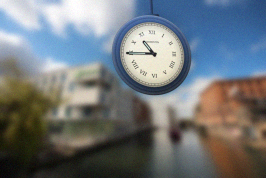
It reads 10:45
